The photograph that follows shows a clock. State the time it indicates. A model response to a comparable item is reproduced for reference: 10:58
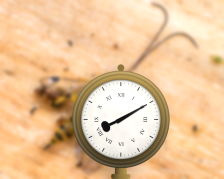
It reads 8:10
